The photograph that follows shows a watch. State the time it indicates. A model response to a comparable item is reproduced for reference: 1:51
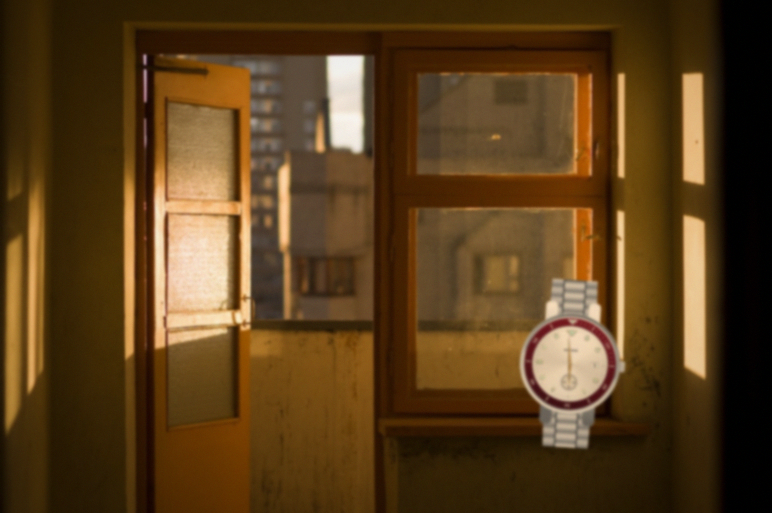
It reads 5:59
